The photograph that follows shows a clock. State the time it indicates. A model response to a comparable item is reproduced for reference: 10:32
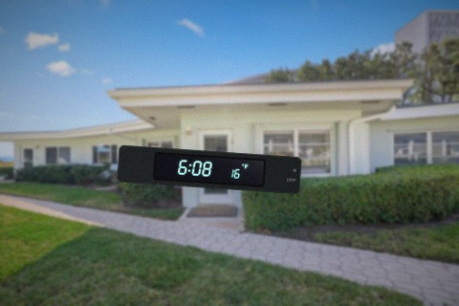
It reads 6:08
